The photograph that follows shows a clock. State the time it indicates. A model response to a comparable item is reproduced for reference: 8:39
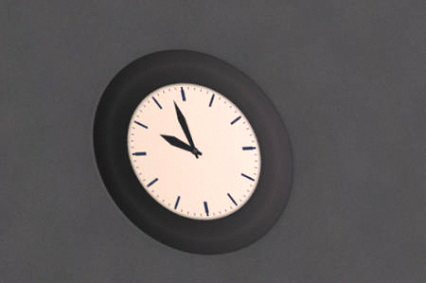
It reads 9:58
